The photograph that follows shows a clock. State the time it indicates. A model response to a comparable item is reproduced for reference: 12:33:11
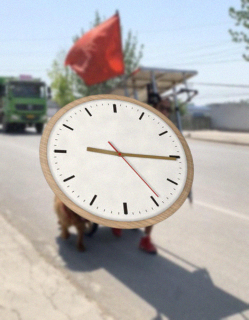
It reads 9:15:24
